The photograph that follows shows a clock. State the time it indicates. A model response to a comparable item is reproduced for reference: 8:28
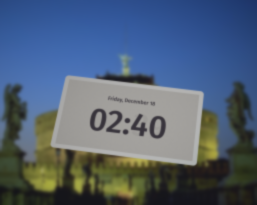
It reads 2:40
